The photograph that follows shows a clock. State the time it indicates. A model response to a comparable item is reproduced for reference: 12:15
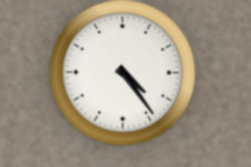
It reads 4:24
